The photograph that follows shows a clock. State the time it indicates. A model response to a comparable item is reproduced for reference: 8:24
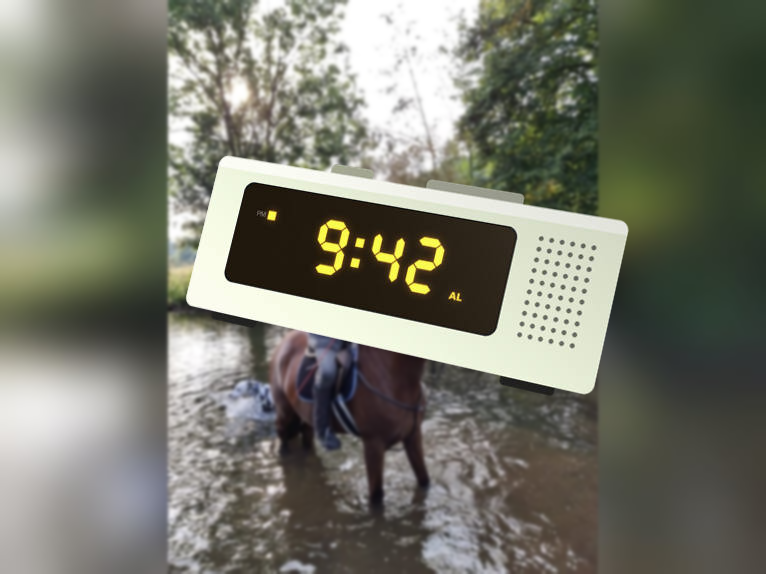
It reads 9:42
